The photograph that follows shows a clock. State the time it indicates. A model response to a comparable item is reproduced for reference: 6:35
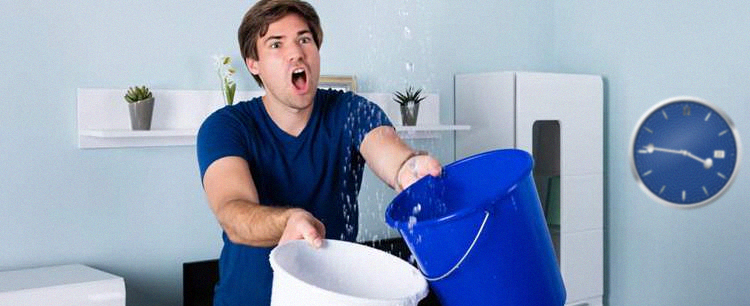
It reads 3:46
